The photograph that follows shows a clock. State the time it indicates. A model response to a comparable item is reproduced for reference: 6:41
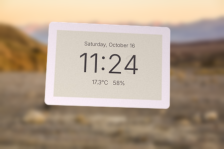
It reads 11:24
